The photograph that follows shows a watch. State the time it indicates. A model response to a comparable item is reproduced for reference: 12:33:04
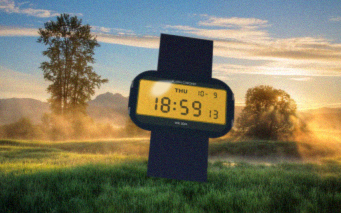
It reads 18:59:13
